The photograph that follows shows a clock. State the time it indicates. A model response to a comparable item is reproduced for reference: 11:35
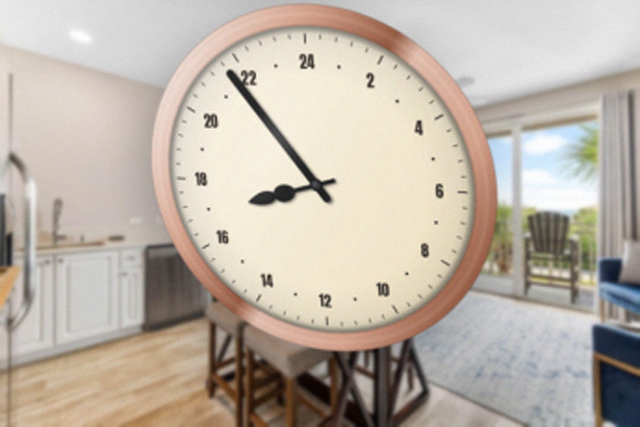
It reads 16:54
